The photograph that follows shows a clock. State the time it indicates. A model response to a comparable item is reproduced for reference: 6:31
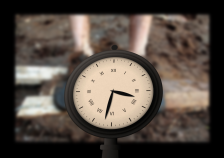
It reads 3:32
